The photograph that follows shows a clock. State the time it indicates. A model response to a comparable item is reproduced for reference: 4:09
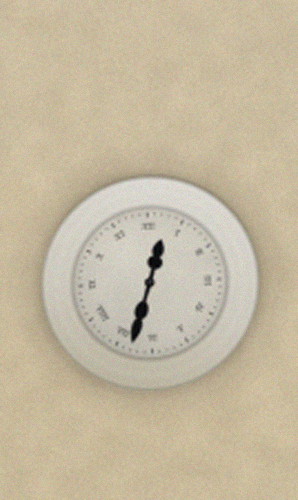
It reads 12:33
